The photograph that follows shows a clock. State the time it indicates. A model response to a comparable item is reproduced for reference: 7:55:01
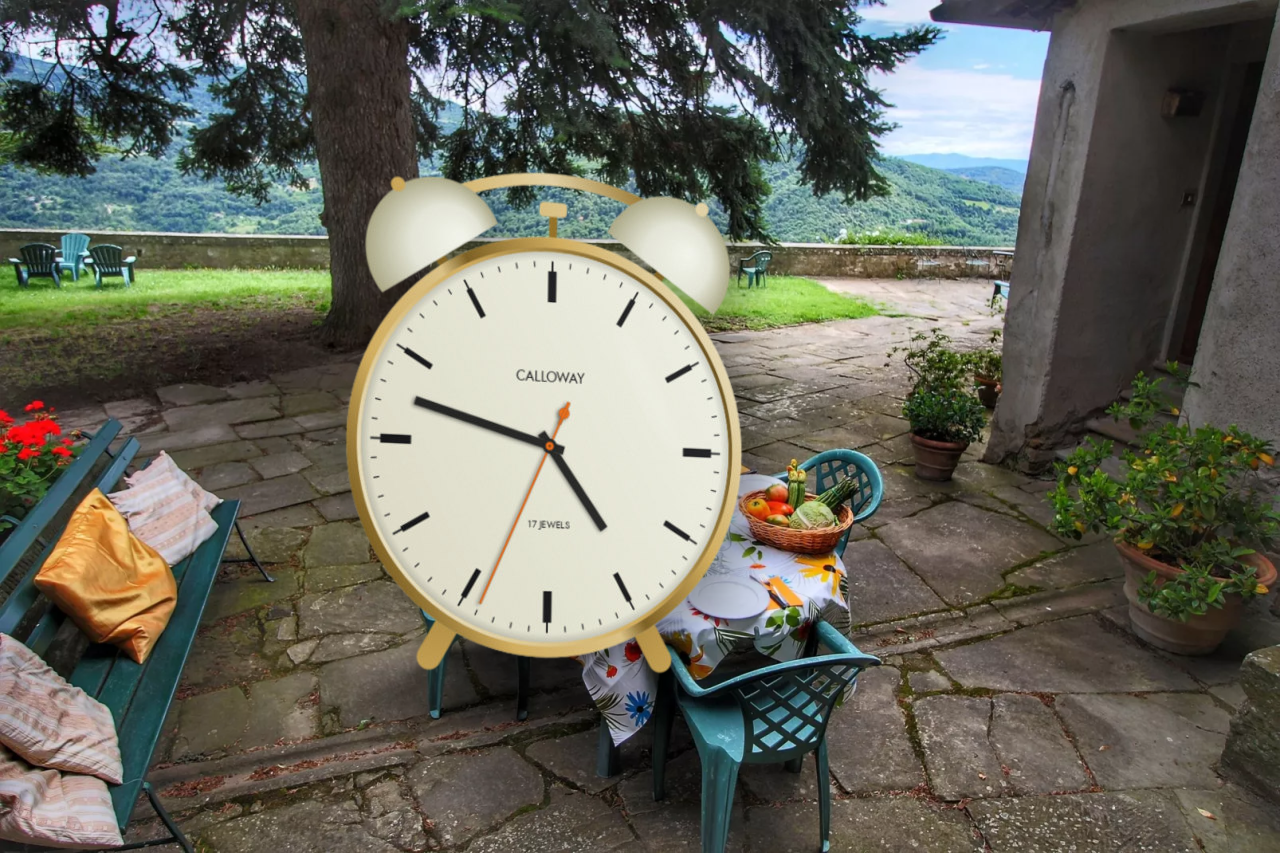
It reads 4:47:34
